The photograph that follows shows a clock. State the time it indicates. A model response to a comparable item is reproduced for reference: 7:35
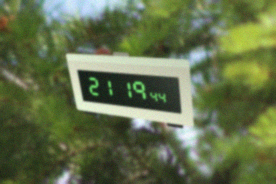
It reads 21:19
